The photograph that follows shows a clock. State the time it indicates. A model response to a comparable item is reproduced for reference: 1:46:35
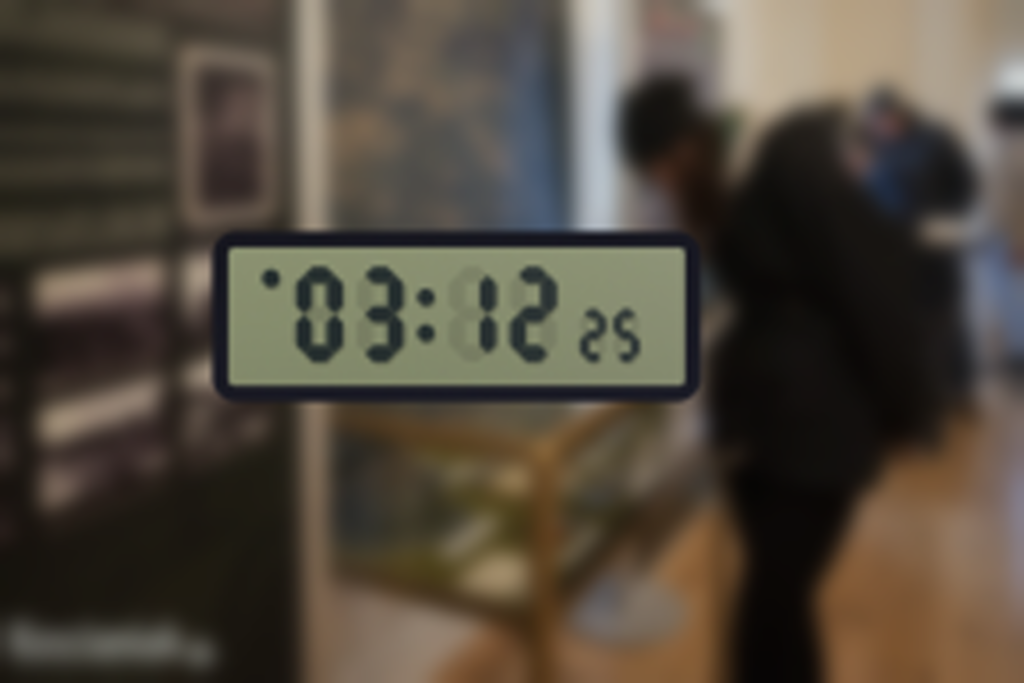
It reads 3:12:25
